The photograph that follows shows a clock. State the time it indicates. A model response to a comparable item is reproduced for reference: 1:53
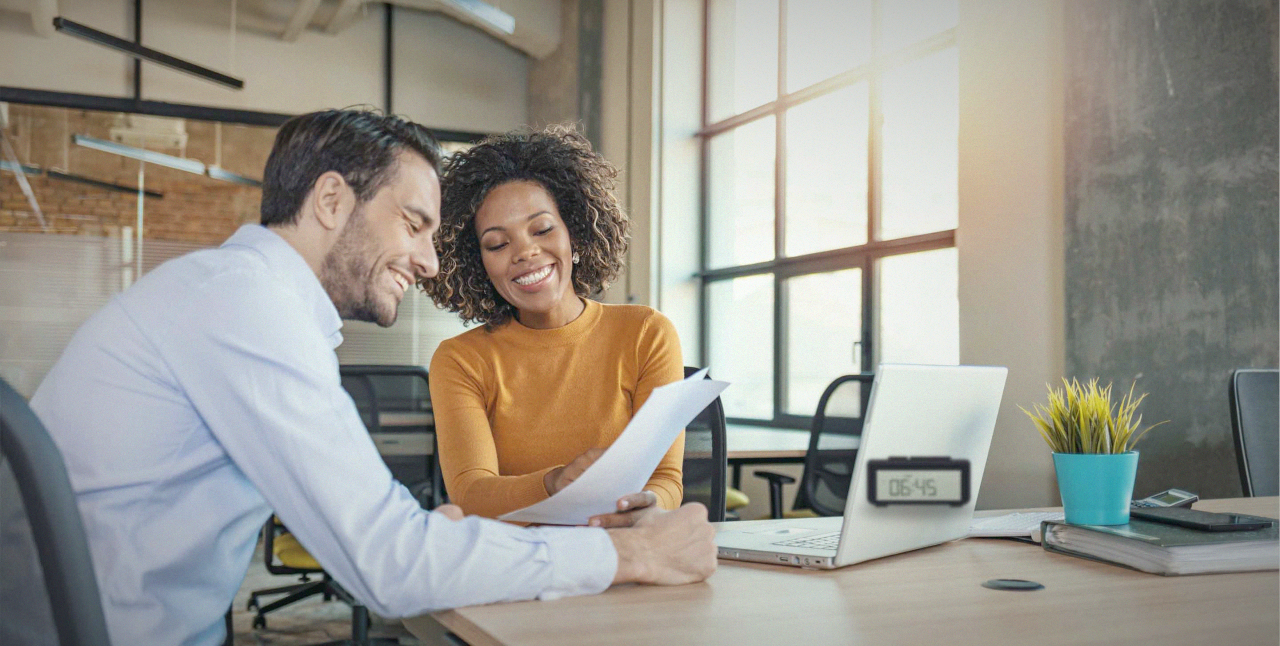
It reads 6:45
